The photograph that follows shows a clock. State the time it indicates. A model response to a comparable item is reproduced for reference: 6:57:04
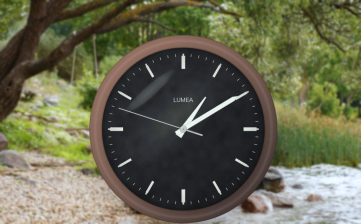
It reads 1:09:48
